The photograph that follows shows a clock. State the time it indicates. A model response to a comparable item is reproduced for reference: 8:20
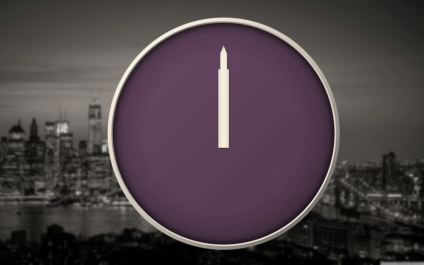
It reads 12:00
